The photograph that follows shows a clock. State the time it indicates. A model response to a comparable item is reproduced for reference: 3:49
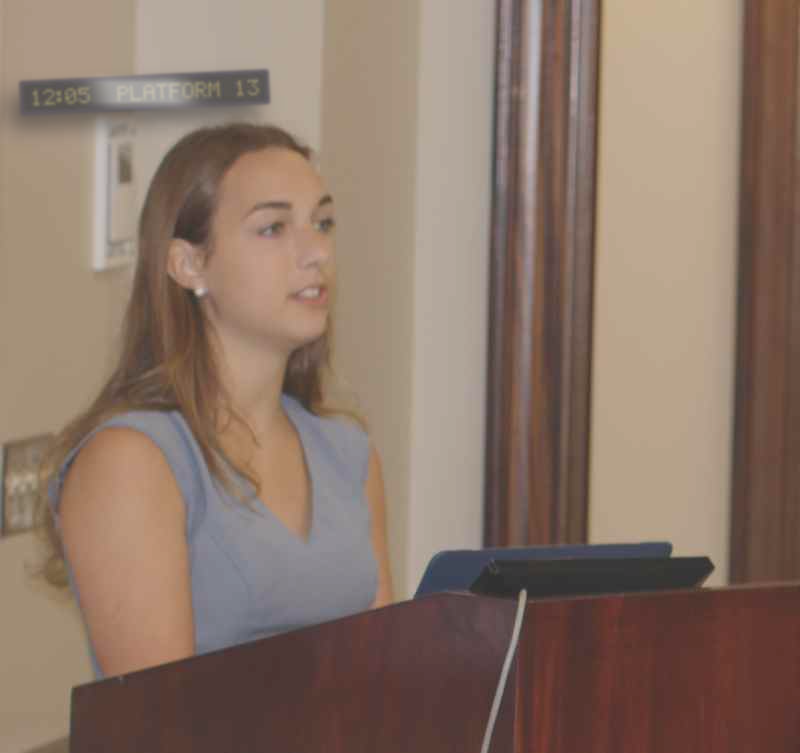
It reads 12:05
